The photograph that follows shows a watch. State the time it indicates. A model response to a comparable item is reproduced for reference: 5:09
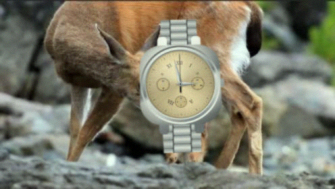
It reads 2:58
